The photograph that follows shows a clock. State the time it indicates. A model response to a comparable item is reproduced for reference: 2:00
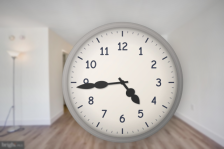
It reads 4:44
